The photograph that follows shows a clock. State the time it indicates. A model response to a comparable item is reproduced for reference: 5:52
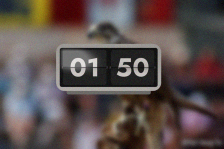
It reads 1:50
